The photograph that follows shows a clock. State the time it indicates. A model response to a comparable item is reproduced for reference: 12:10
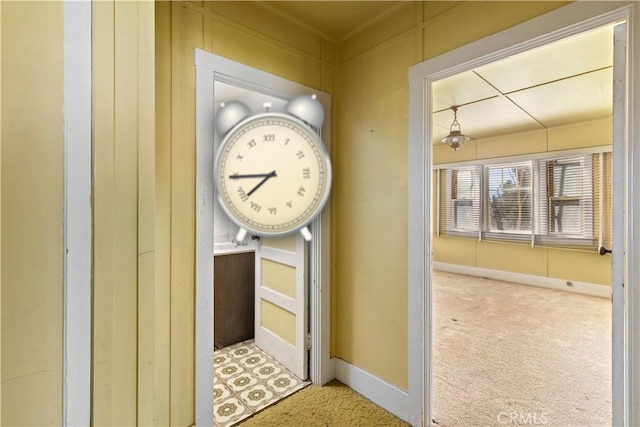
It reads 7:45
